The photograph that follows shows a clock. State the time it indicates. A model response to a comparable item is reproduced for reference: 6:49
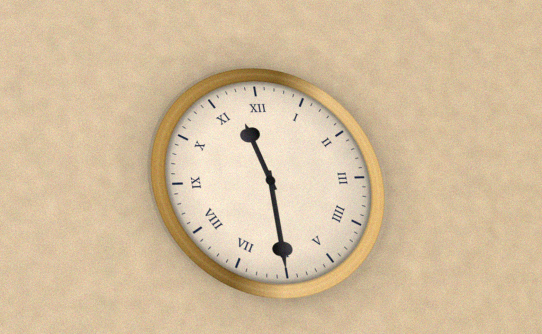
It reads 11:30
